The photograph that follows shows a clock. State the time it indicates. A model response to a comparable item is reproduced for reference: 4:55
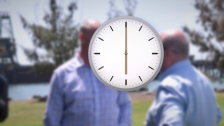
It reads 6:00
